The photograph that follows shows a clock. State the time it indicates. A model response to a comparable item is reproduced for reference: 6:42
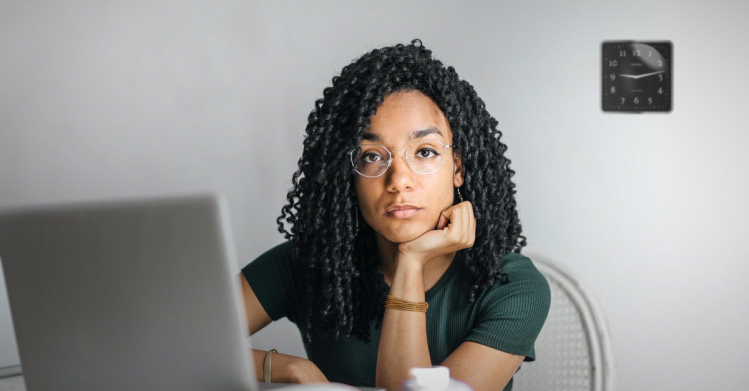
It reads 9:13
